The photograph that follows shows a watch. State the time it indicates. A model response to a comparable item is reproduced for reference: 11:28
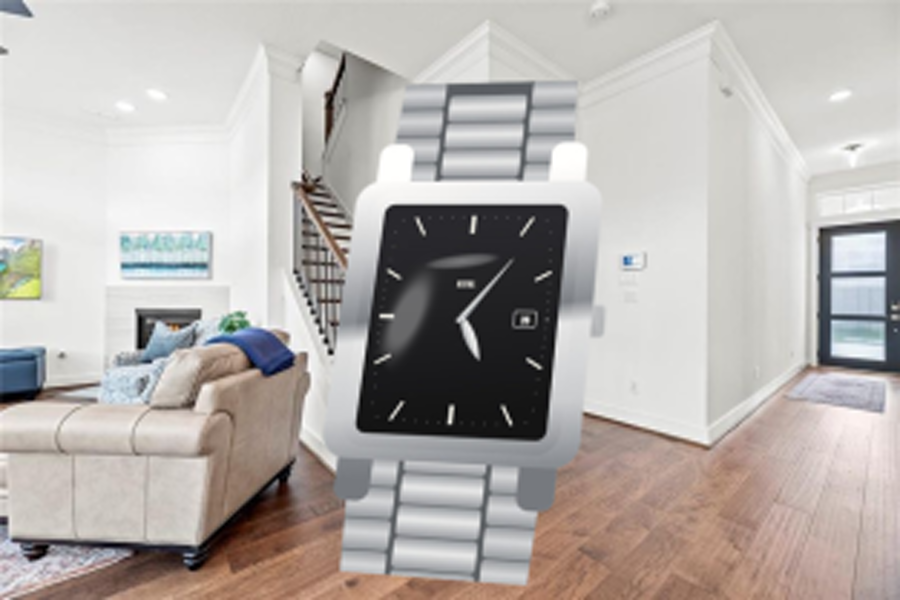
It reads 5:06
